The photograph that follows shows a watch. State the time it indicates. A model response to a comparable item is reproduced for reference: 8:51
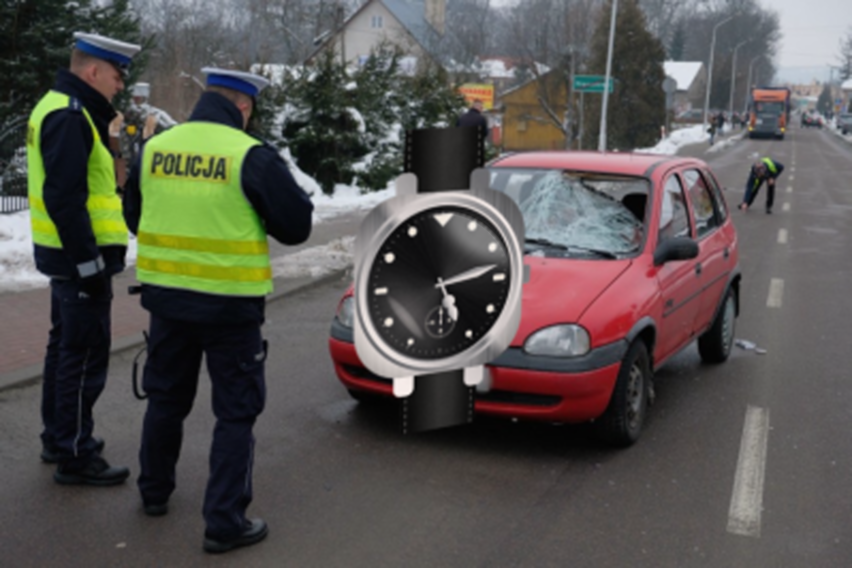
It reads 5:13
